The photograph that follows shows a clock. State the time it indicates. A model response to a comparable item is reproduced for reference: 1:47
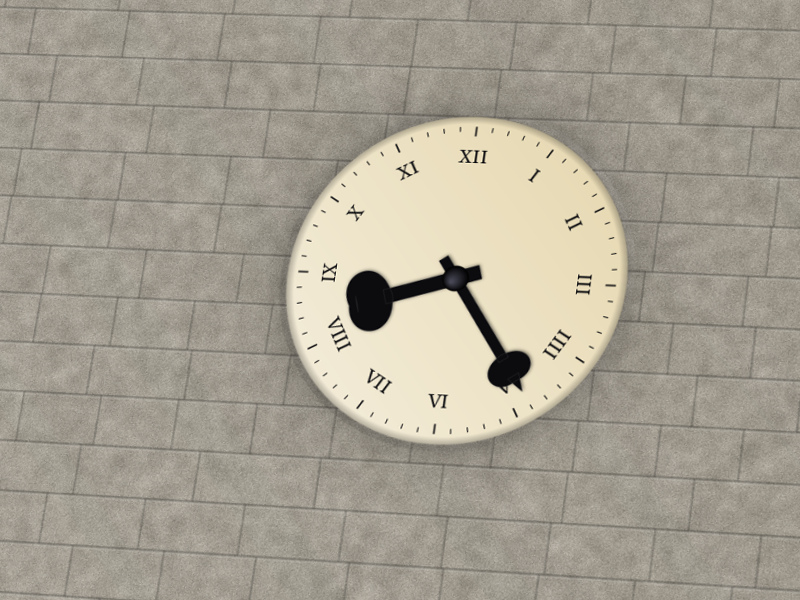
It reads 8:24
